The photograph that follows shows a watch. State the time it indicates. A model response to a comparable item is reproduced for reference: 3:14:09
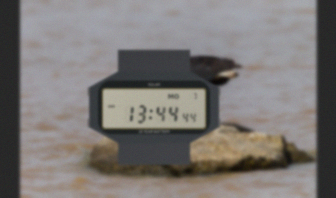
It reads 13:44:44
